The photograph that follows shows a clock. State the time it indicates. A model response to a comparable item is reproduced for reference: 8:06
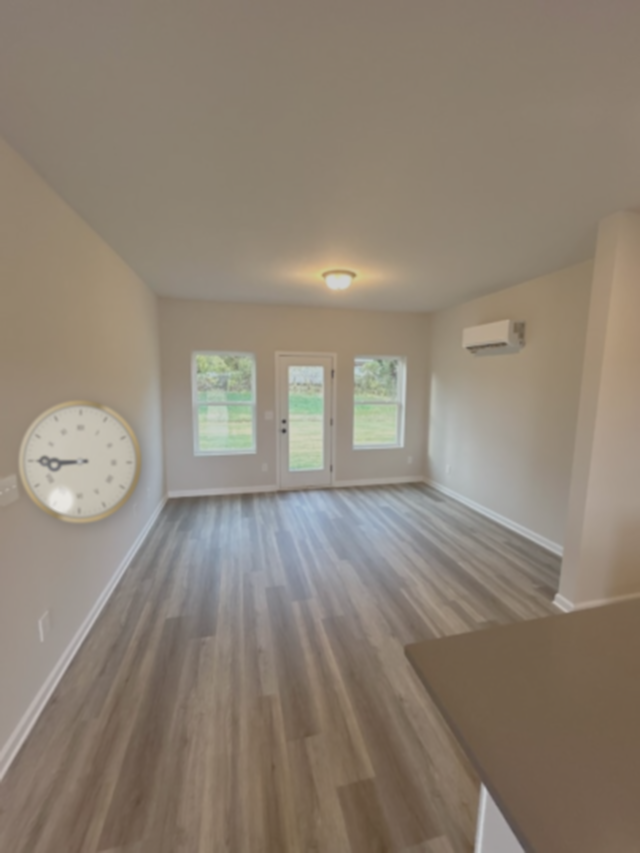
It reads 8:45
